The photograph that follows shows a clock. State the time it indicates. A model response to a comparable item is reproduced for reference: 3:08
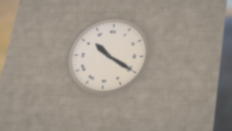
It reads 10:20
